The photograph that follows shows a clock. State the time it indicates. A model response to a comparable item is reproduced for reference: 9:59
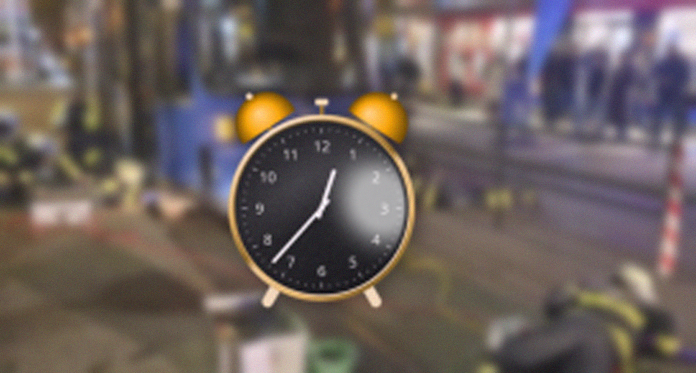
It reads 12:37
